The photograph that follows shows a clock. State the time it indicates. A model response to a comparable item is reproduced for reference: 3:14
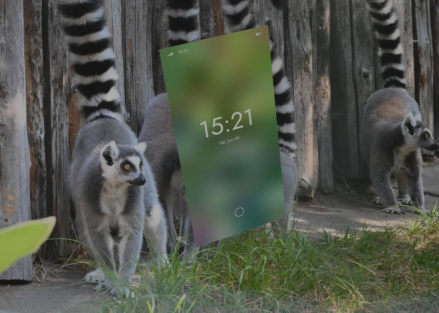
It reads 15:21
